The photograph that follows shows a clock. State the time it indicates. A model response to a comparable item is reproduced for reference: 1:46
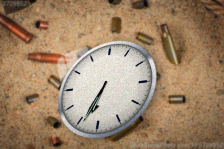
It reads 6:34
